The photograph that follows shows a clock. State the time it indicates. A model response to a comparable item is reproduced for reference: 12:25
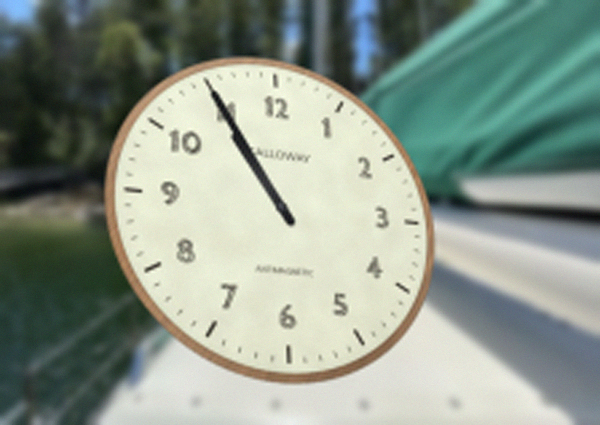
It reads 10:55
